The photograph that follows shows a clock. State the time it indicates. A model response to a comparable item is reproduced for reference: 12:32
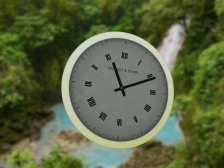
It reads 11:11
